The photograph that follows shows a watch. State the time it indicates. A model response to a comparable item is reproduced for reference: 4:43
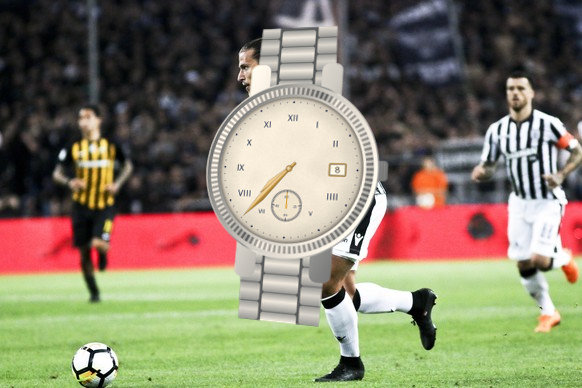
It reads 7:37
